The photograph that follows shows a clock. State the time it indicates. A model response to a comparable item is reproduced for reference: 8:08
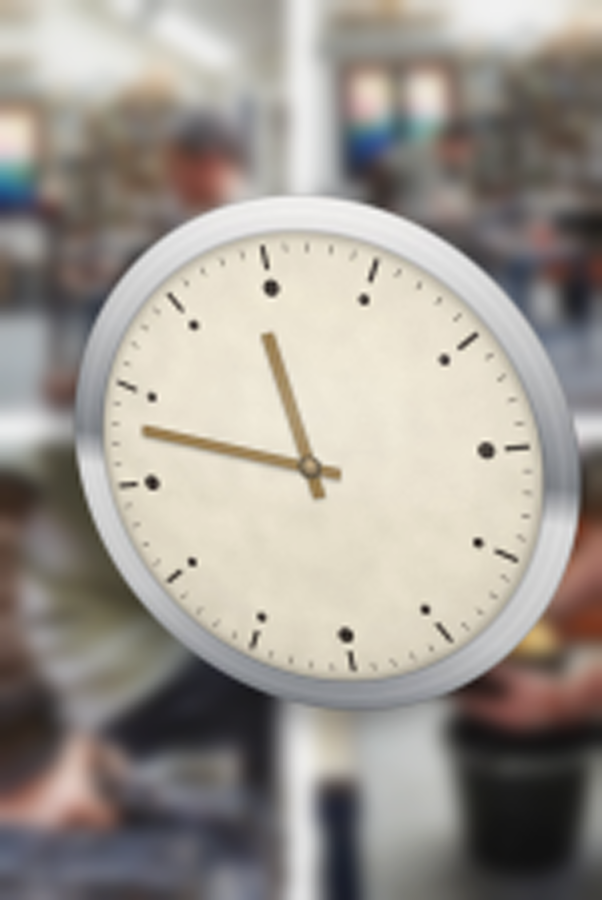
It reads 11:48
